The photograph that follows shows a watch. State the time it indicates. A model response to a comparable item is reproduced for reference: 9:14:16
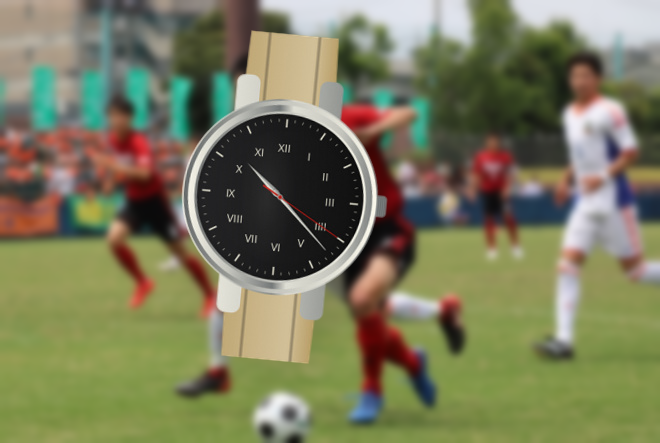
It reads 10:22:20
